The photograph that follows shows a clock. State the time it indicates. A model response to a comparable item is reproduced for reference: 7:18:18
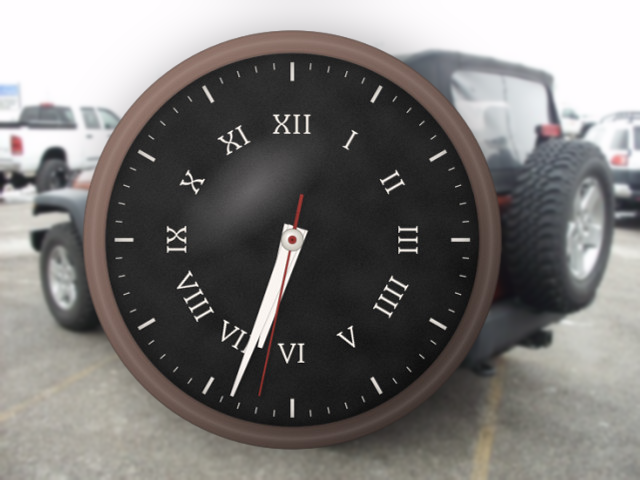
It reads 6:33:32
